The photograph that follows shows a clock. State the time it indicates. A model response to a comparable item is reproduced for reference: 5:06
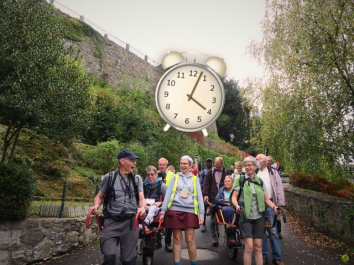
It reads 4:03
